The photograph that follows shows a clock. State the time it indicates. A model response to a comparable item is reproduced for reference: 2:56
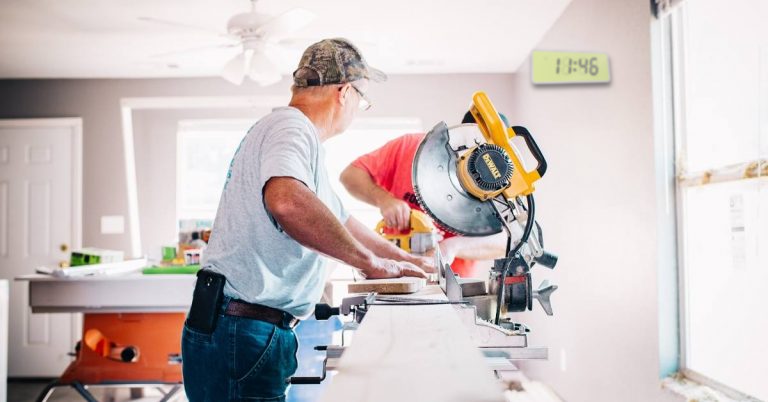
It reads 11:46
